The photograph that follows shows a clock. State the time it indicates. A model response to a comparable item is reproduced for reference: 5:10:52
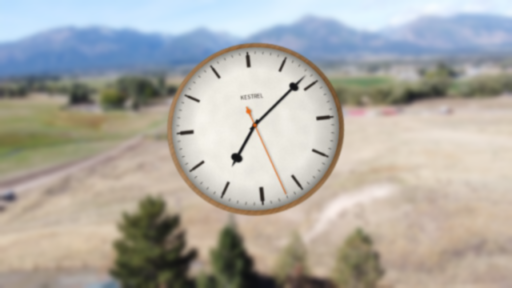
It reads 7:08:27
